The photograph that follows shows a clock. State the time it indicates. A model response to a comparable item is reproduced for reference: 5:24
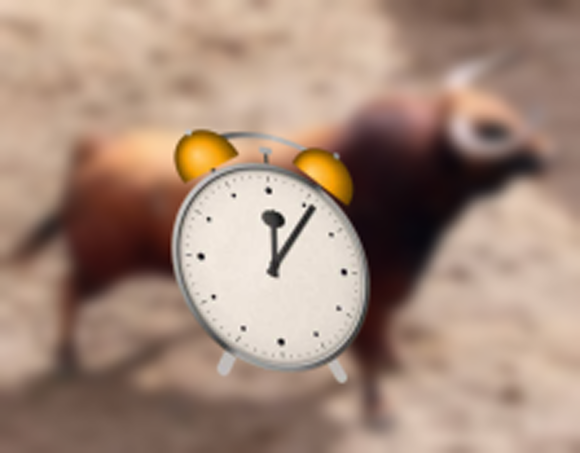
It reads 12:06
